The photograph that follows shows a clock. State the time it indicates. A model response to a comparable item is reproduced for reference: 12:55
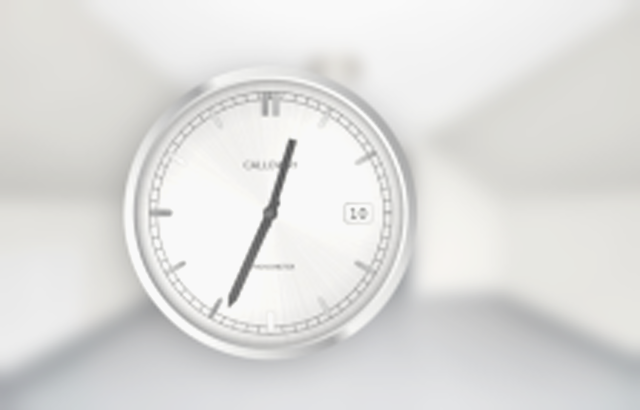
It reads 12:34
